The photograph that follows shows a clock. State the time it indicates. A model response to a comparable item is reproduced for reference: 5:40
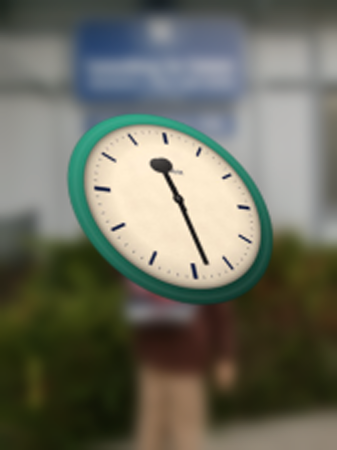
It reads 11:28
